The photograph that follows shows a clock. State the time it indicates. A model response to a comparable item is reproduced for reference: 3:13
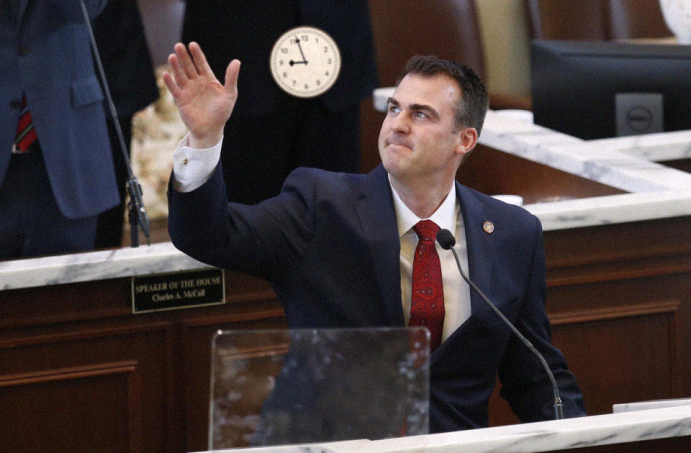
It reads 8:57
